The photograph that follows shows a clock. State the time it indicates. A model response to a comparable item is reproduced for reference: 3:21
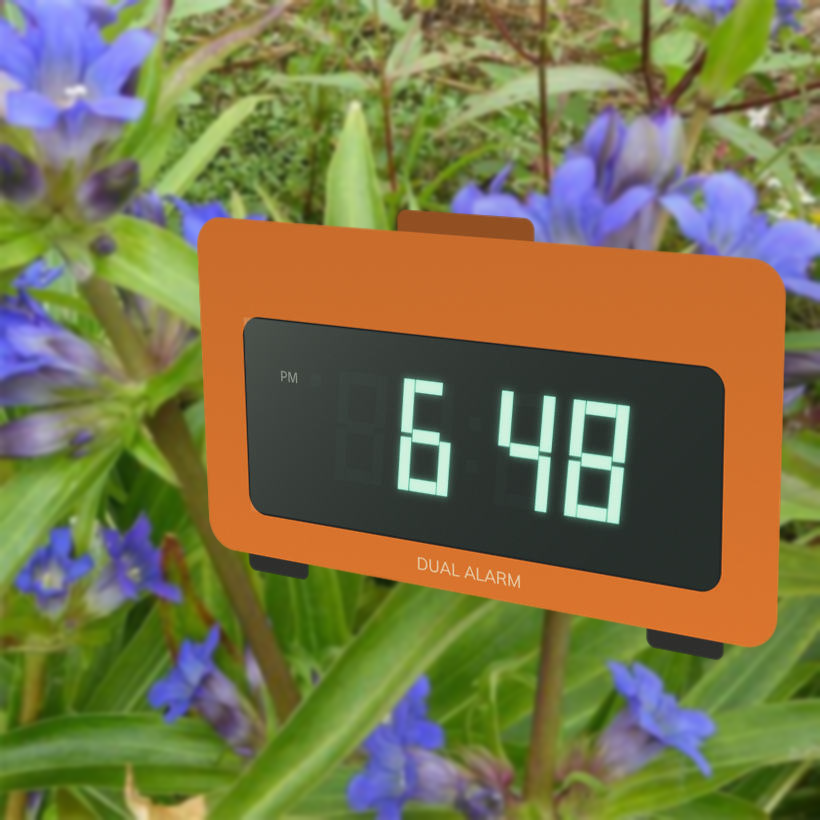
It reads 6:48
